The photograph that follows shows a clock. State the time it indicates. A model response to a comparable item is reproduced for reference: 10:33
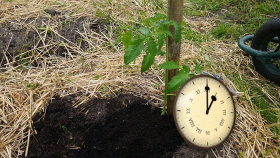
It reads 1:00
